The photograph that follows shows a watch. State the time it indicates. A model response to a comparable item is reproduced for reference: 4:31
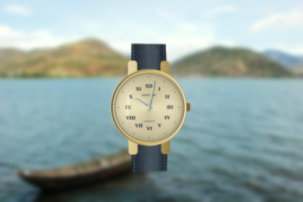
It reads 10:02
